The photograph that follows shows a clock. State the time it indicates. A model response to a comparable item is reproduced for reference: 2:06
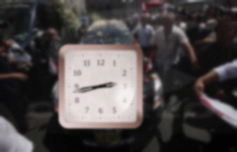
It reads 2:43
